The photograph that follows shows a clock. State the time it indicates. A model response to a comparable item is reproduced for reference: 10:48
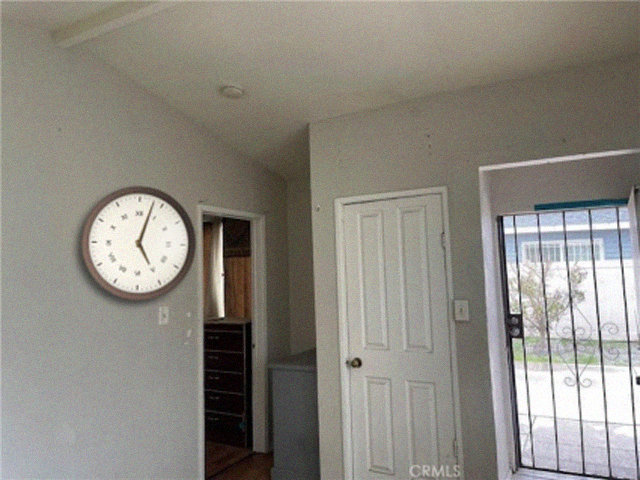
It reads 5:03
